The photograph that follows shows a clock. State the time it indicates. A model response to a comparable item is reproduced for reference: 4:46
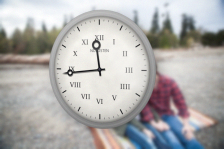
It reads 11:44
